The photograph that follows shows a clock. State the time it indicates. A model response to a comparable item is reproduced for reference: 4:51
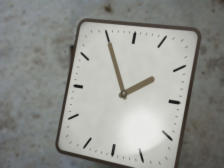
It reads 1:55
